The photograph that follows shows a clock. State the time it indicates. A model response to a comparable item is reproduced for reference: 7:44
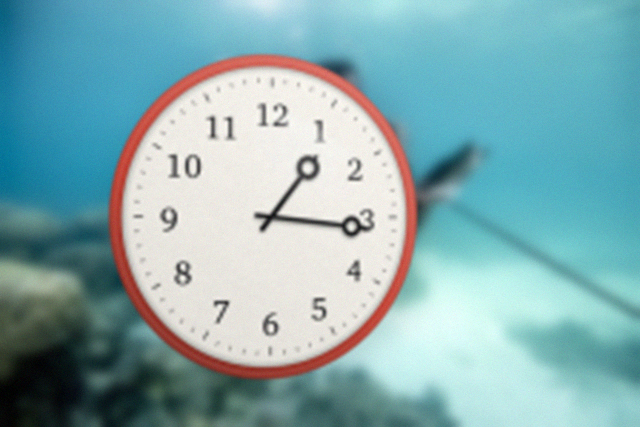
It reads 1:16
